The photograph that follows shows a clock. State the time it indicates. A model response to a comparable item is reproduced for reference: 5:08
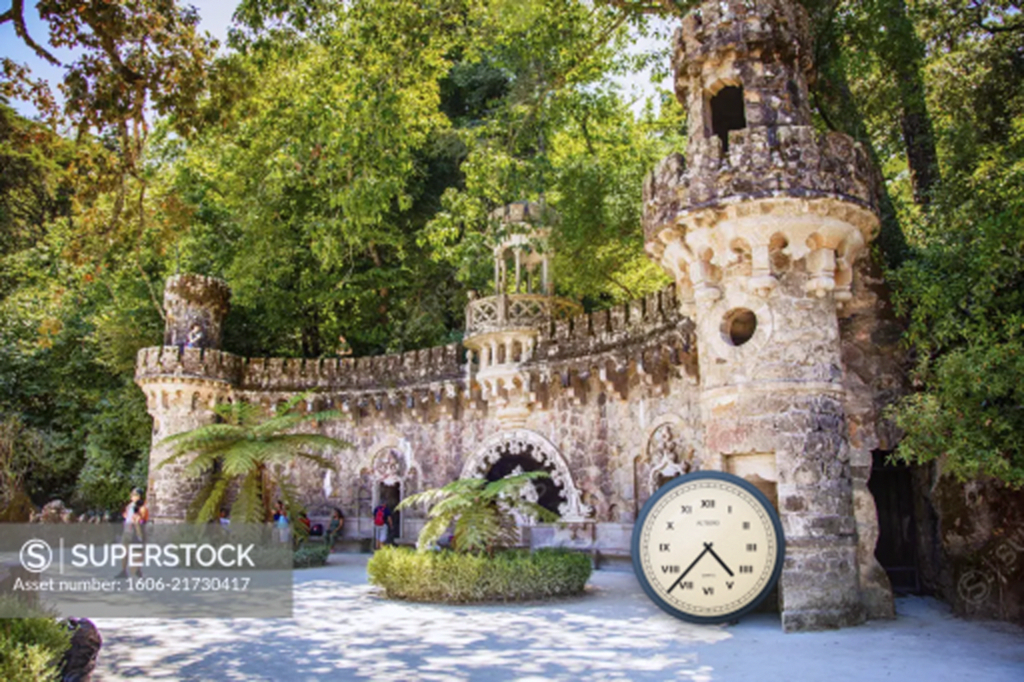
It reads 4:37
